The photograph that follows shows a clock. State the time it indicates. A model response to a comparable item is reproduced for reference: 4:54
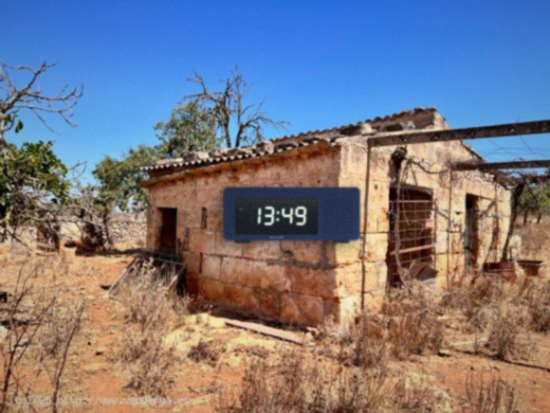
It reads 13:49
